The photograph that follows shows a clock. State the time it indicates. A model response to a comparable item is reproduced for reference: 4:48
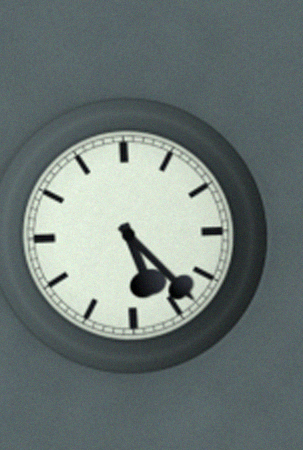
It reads 5:23
